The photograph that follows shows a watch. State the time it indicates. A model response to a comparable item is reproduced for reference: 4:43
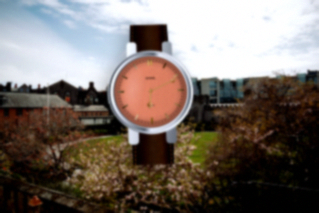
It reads 6:11
